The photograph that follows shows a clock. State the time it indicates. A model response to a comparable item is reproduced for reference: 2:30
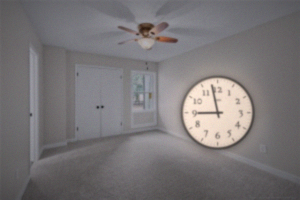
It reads 8:58
